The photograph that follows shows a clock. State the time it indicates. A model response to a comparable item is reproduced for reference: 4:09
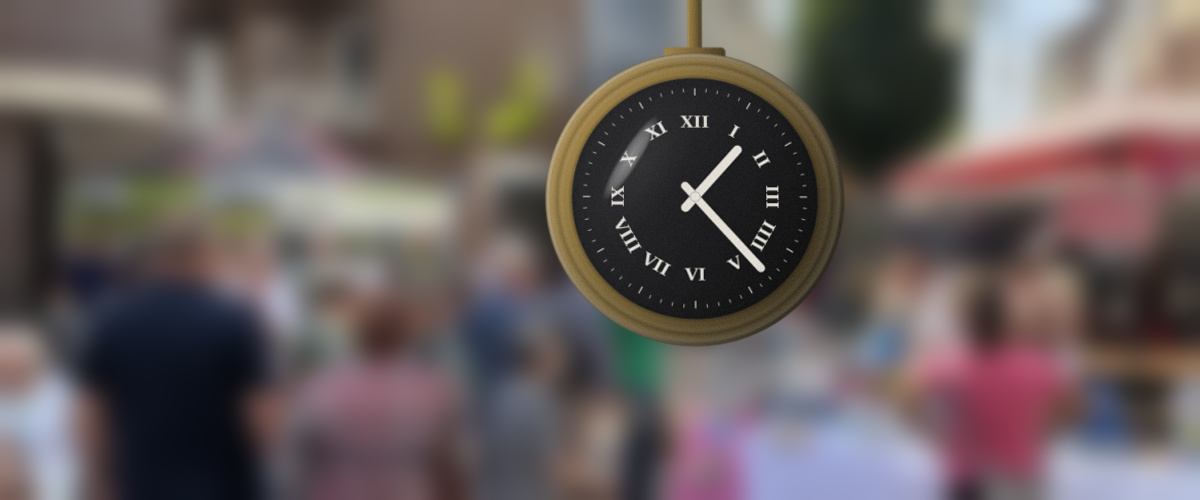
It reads 1:23
